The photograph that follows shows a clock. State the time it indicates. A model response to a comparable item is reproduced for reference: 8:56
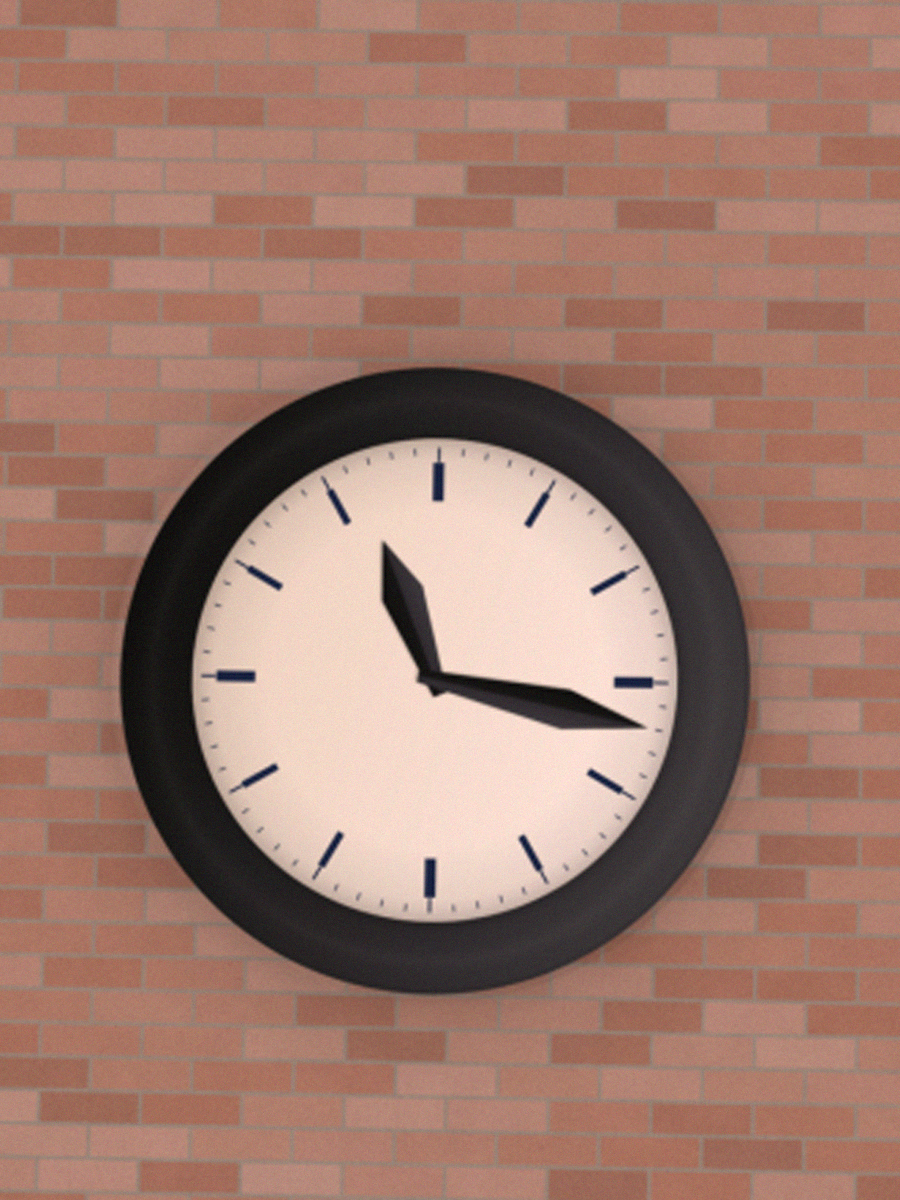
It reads 11:17
